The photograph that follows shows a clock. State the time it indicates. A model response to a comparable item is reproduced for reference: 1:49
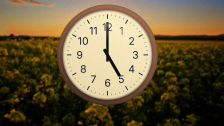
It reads 5:00
